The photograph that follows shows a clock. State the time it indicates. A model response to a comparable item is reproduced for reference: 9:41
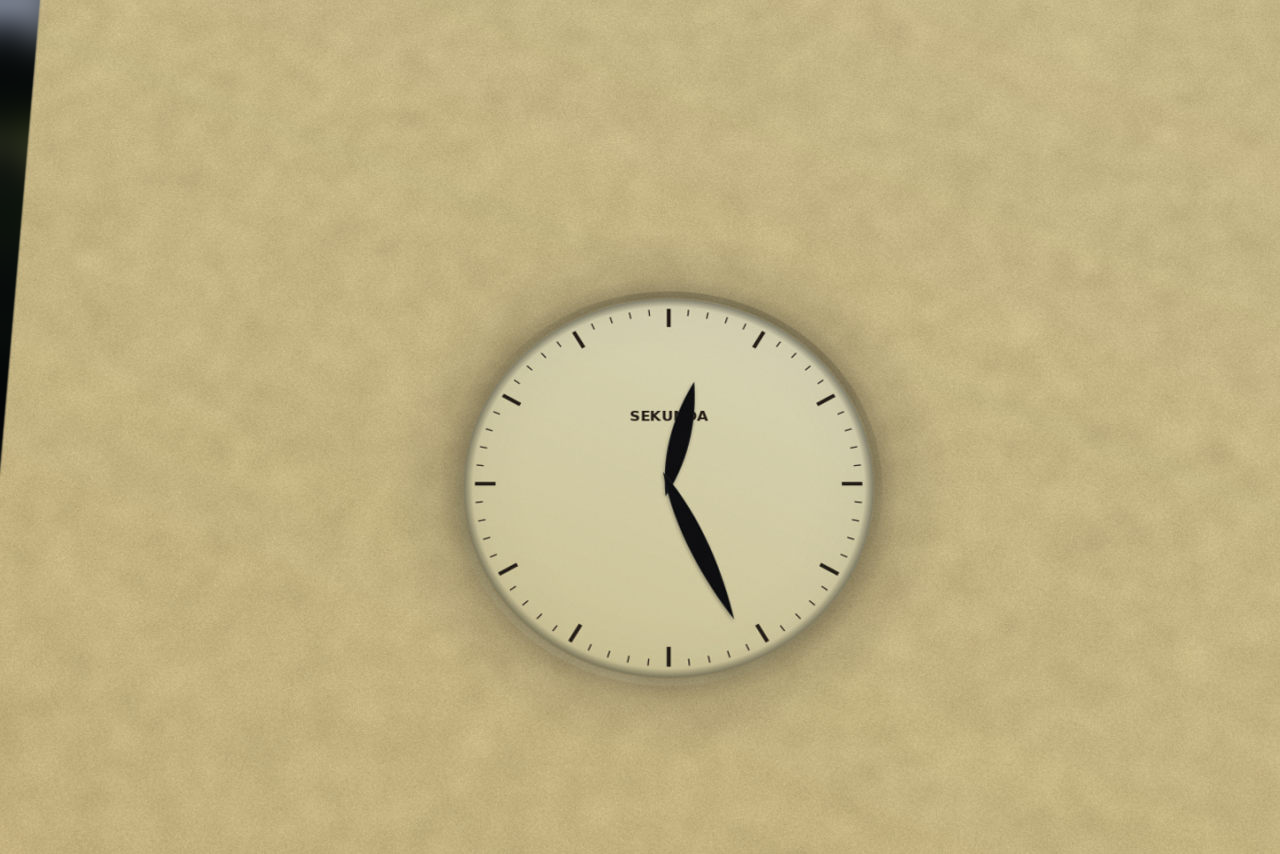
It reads 12:26
